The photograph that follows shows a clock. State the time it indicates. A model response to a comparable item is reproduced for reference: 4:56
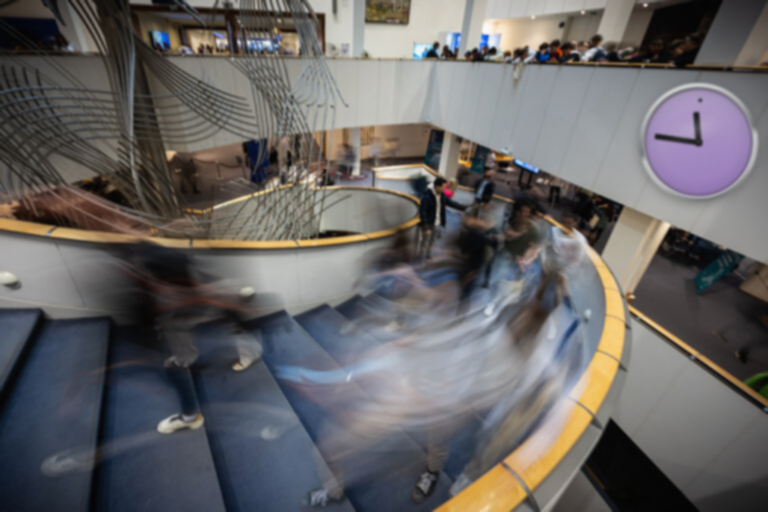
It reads 11:46
